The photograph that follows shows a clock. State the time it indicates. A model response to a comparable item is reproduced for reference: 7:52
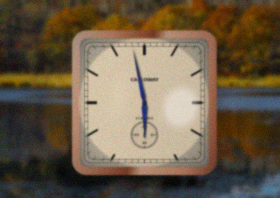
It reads 5:58
